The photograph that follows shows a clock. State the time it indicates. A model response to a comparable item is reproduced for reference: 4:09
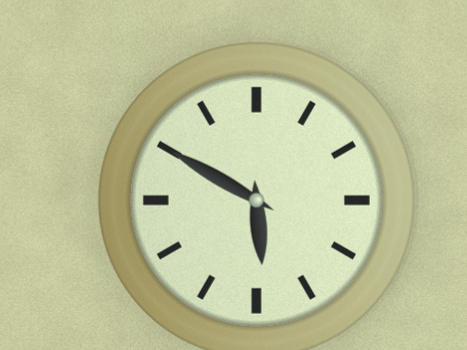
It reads 5:50
